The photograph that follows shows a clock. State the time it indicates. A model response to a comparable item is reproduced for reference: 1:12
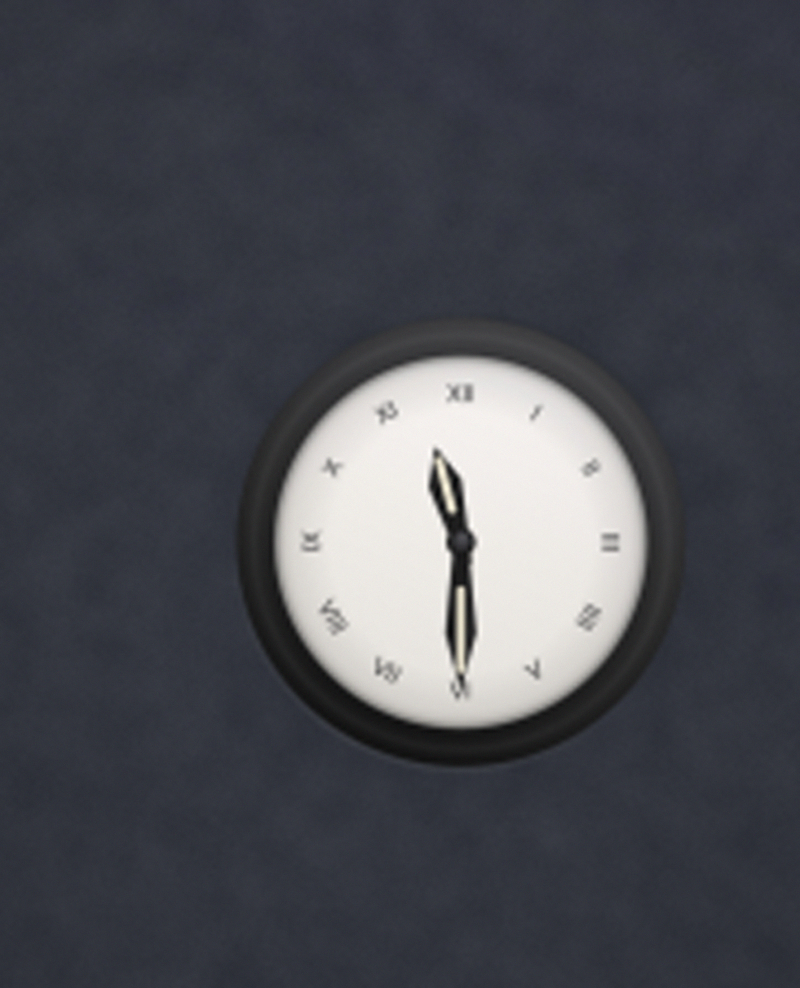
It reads 11:30
